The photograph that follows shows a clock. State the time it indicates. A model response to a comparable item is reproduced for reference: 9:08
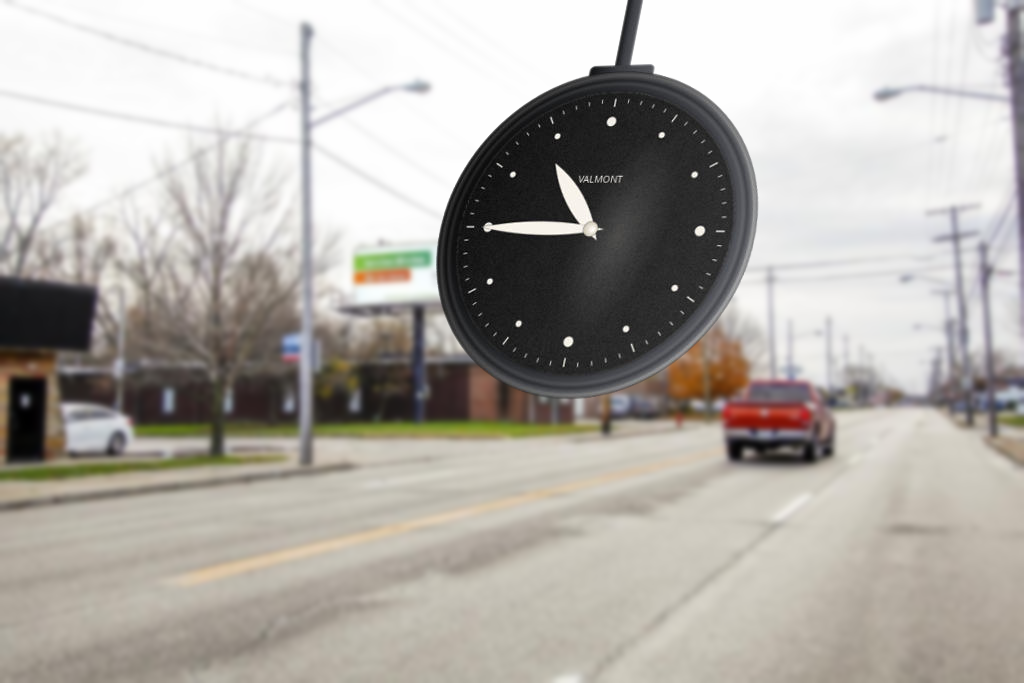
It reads 10:45
